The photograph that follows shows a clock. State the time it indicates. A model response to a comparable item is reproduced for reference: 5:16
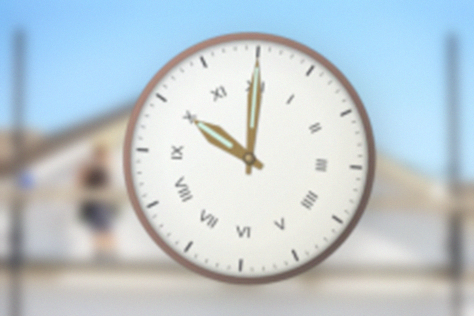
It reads 10:00
